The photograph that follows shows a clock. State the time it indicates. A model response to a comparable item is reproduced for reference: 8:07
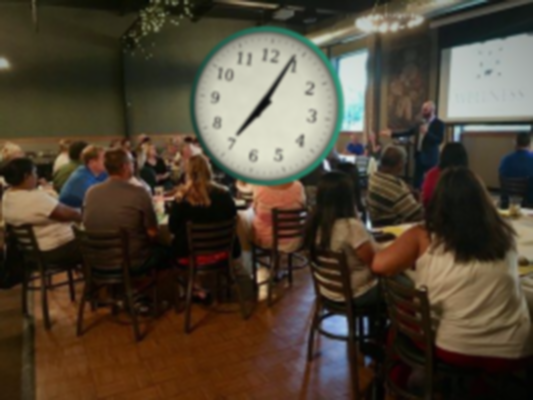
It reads 7:04
